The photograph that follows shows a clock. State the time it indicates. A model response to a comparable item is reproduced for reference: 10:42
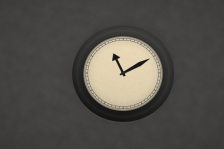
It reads 11:10
